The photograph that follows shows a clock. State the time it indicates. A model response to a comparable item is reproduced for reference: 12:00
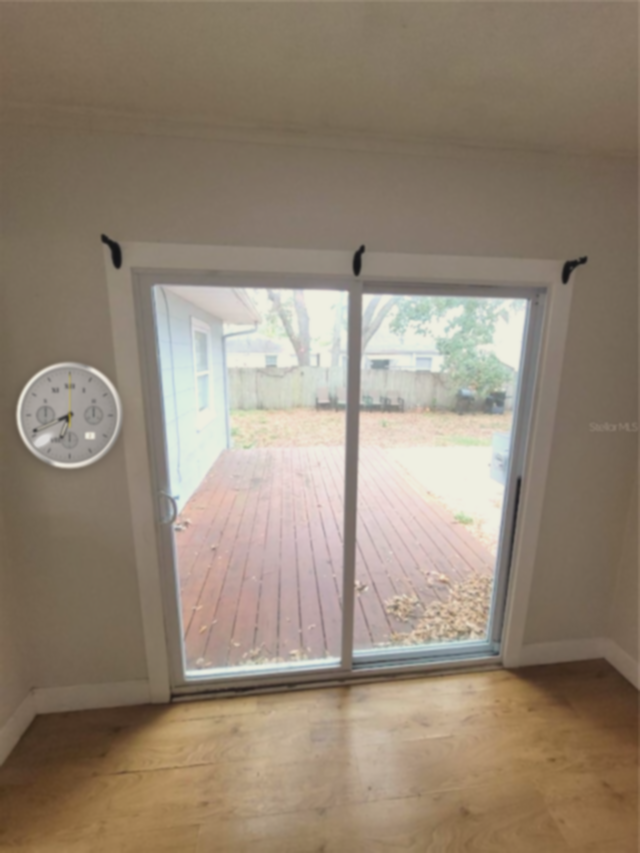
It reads 6:41
